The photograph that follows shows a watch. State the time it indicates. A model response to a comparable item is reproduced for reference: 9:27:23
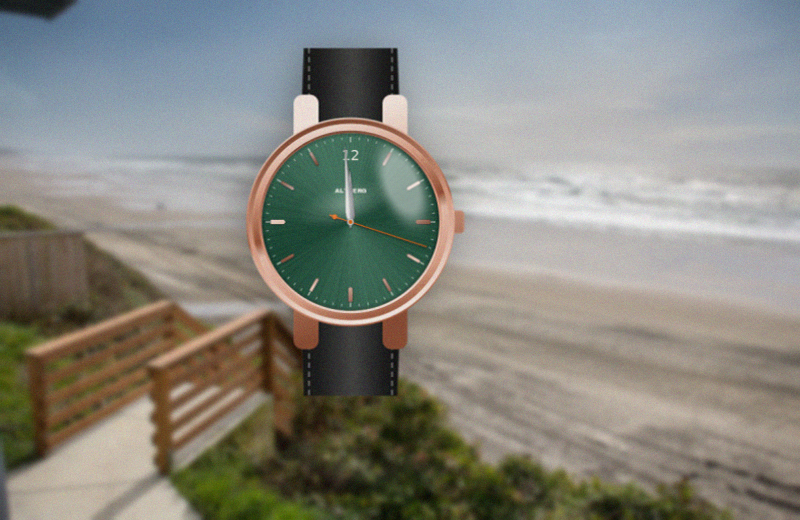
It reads 11:59:18
